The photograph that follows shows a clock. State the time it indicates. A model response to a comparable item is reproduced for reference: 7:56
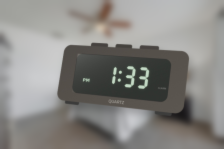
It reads 1:33
